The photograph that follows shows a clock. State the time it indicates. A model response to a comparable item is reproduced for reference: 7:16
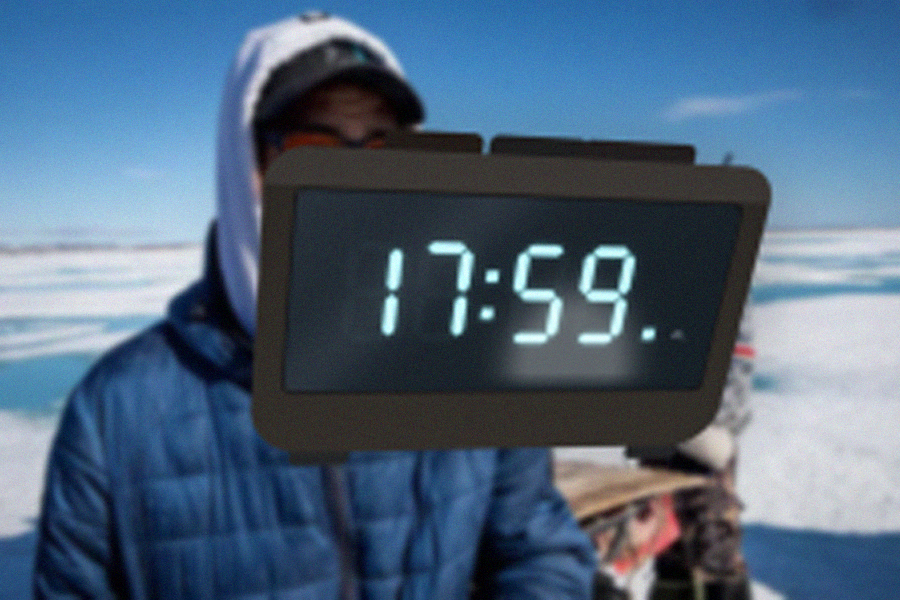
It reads 17:59
